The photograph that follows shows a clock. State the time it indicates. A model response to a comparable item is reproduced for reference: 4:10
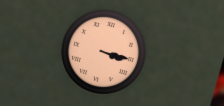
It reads 3:15
